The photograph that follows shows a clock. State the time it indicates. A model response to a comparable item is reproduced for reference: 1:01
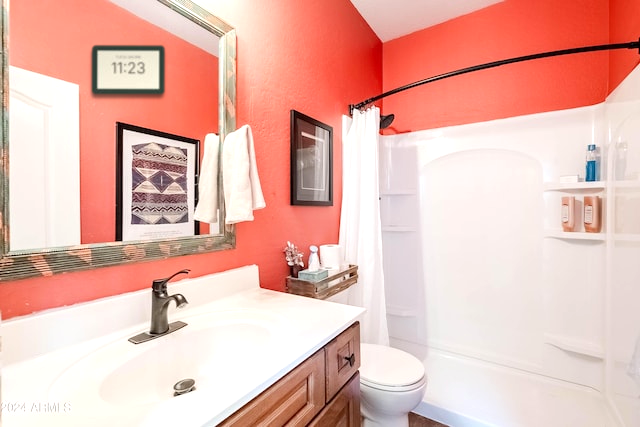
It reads 11:23
